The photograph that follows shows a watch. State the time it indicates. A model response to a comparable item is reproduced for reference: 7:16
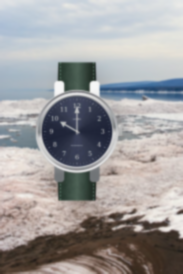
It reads 10:00
